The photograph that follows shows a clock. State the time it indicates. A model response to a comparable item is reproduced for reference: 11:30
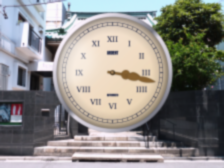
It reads 3:17
